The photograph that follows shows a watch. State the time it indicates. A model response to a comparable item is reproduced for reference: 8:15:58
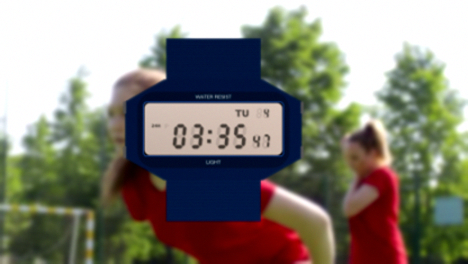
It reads 3:35:47
